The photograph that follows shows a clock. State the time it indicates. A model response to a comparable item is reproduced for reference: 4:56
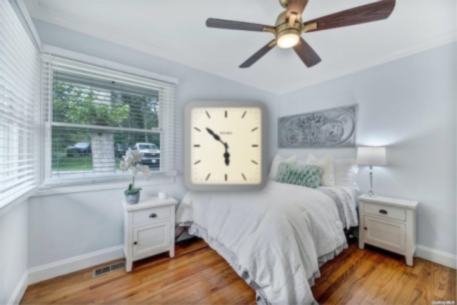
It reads 5:52
